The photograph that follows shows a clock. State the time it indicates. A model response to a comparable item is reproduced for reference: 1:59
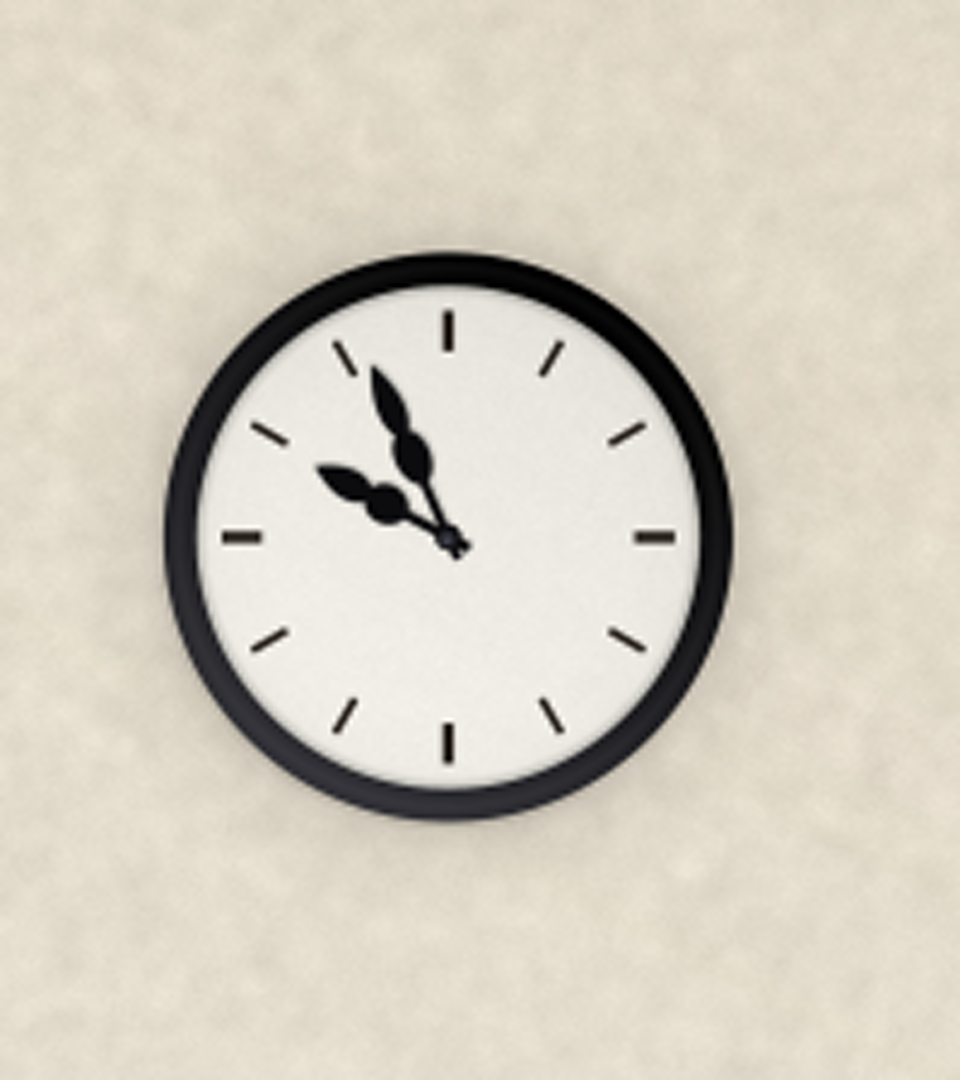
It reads 9:56
